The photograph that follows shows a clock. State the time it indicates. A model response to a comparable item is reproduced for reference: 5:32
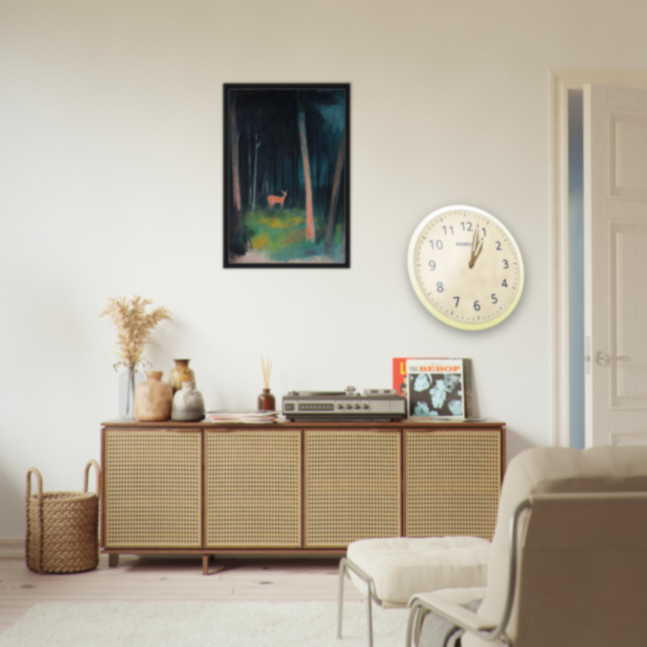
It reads 1:03
